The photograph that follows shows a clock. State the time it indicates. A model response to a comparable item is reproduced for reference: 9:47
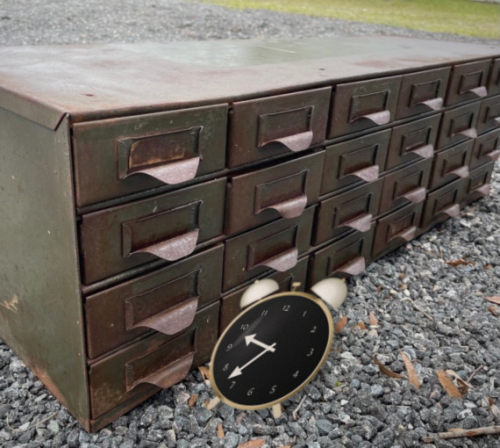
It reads 9:37
